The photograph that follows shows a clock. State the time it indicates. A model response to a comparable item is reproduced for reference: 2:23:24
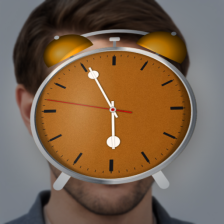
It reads 5:55:47
